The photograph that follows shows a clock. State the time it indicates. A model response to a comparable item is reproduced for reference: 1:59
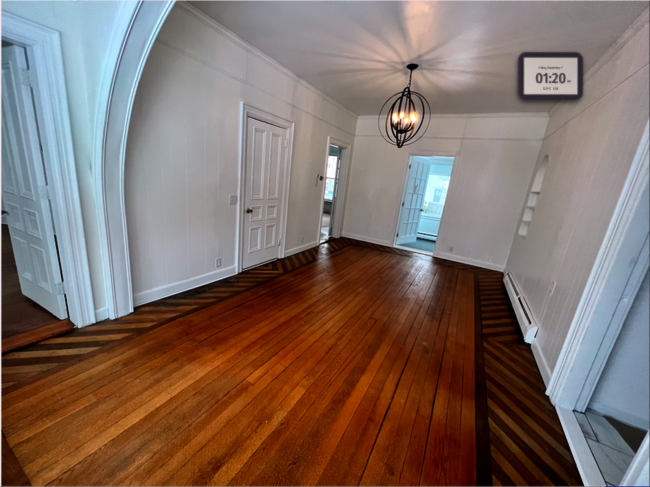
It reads 1:20
